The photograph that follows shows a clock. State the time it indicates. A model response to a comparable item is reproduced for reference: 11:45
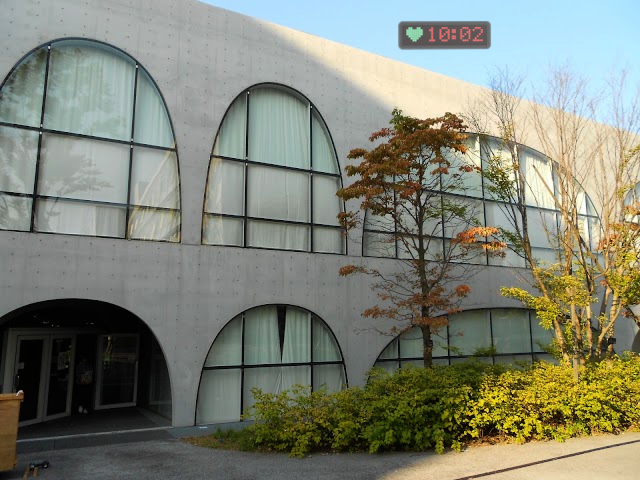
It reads 10:02
